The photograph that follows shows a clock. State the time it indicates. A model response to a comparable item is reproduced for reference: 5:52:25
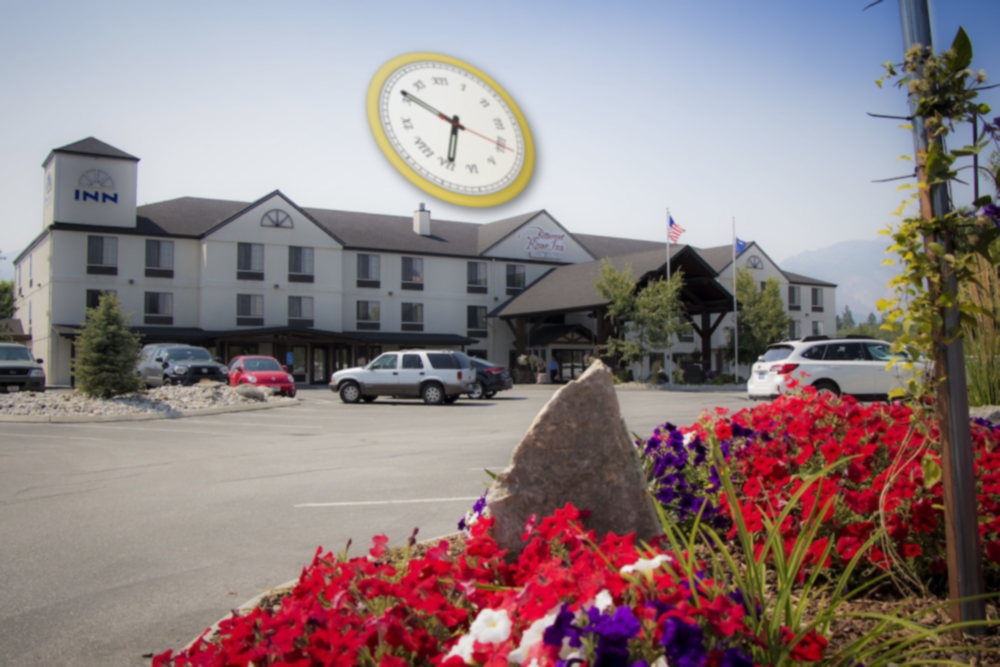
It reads 6:51:20
